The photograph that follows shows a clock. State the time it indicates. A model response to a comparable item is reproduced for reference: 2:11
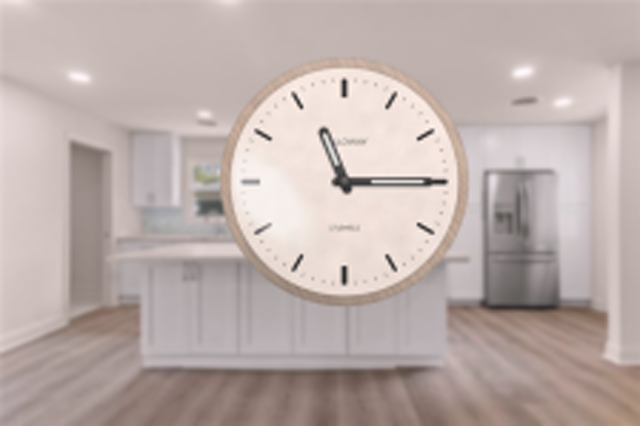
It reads 11:15
